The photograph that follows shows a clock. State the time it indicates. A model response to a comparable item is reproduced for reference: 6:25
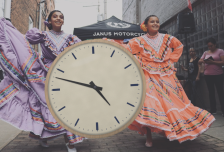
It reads 4:48
